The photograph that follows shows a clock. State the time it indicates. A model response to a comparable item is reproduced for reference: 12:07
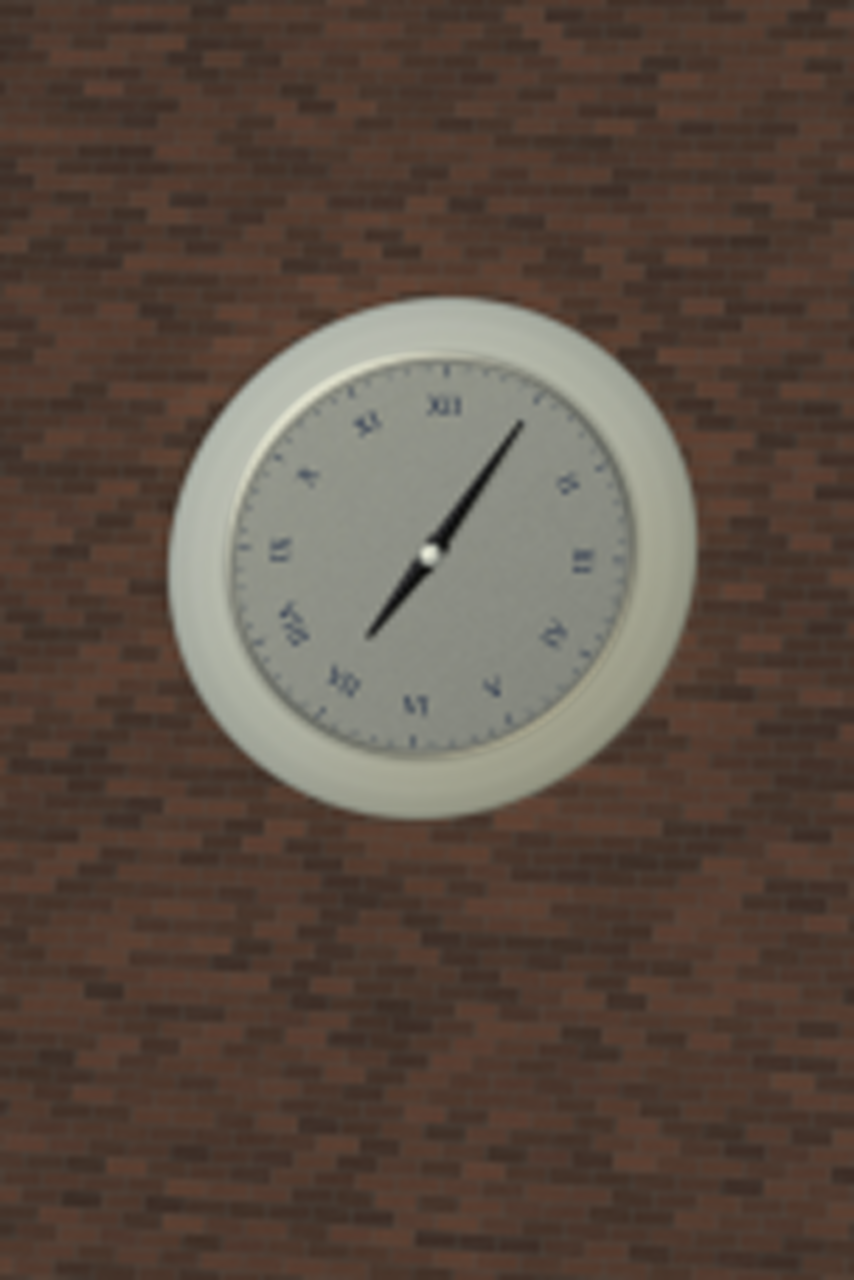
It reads 7:05
